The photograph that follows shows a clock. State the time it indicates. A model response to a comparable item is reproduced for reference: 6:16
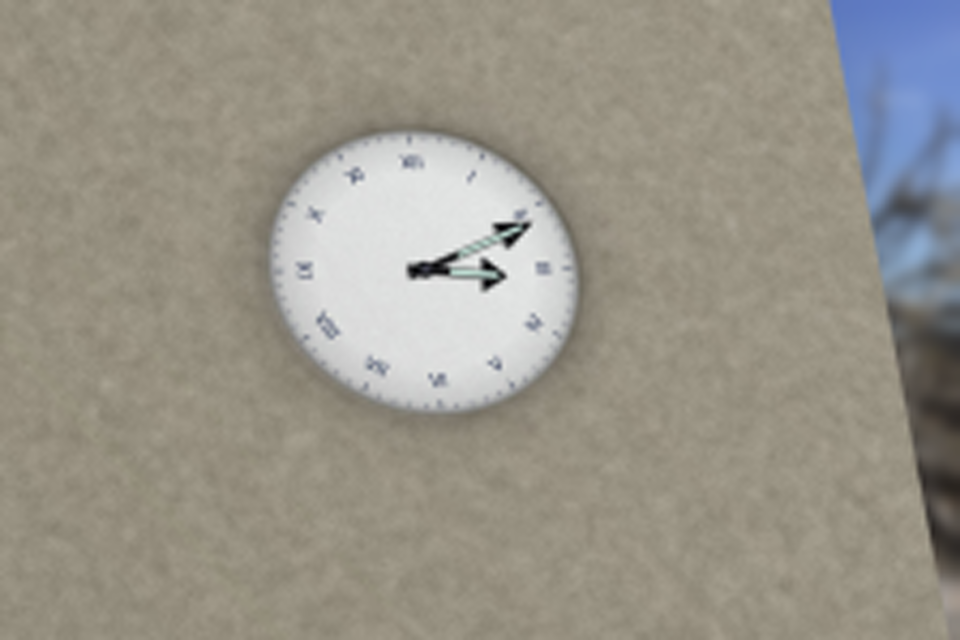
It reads 3:11
